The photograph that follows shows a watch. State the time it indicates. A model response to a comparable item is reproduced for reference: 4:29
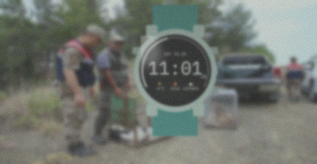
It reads 11:01
